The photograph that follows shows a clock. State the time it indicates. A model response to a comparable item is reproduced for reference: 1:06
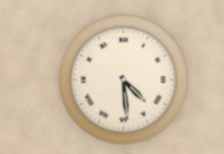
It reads 4:29
